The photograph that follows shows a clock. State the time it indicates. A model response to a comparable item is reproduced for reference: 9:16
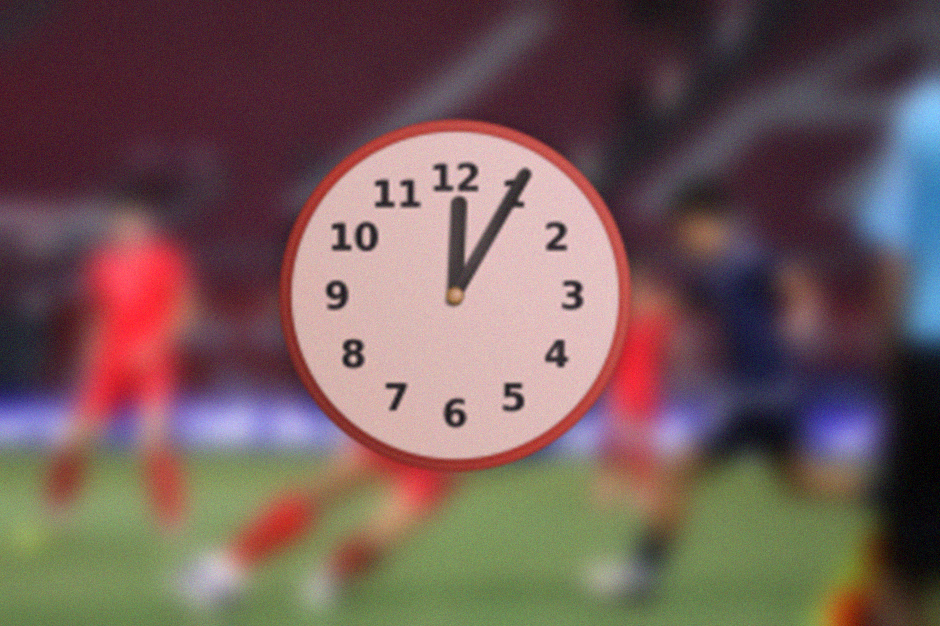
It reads 12:05
